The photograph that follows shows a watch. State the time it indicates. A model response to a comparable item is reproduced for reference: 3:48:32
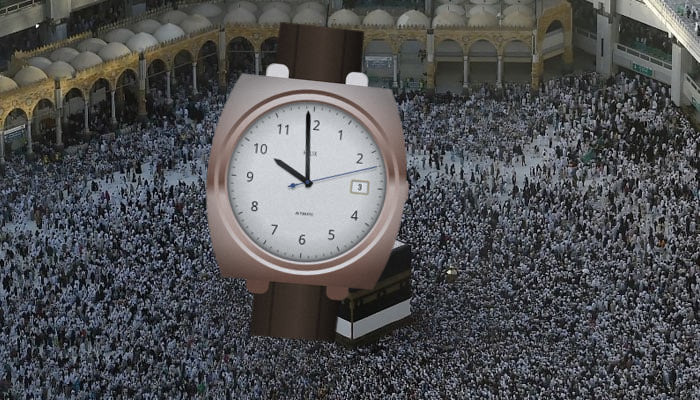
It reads 9:59:12
